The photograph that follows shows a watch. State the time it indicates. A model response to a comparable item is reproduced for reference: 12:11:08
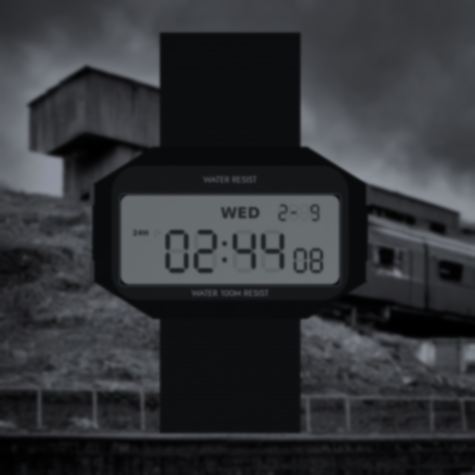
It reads 2:44:08
